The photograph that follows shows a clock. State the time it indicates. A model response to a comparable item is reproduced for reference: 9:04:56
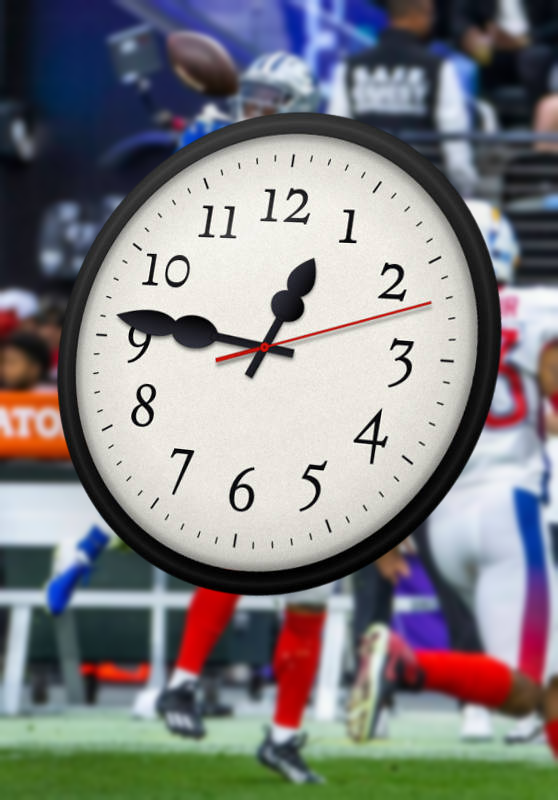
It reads 12:46:12
